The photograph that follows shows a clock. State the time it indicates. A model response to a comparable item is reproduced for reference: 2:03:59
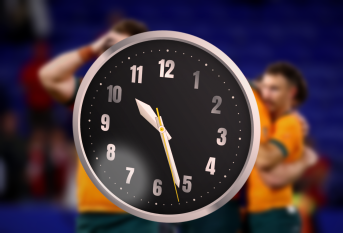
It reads 10:26:27
